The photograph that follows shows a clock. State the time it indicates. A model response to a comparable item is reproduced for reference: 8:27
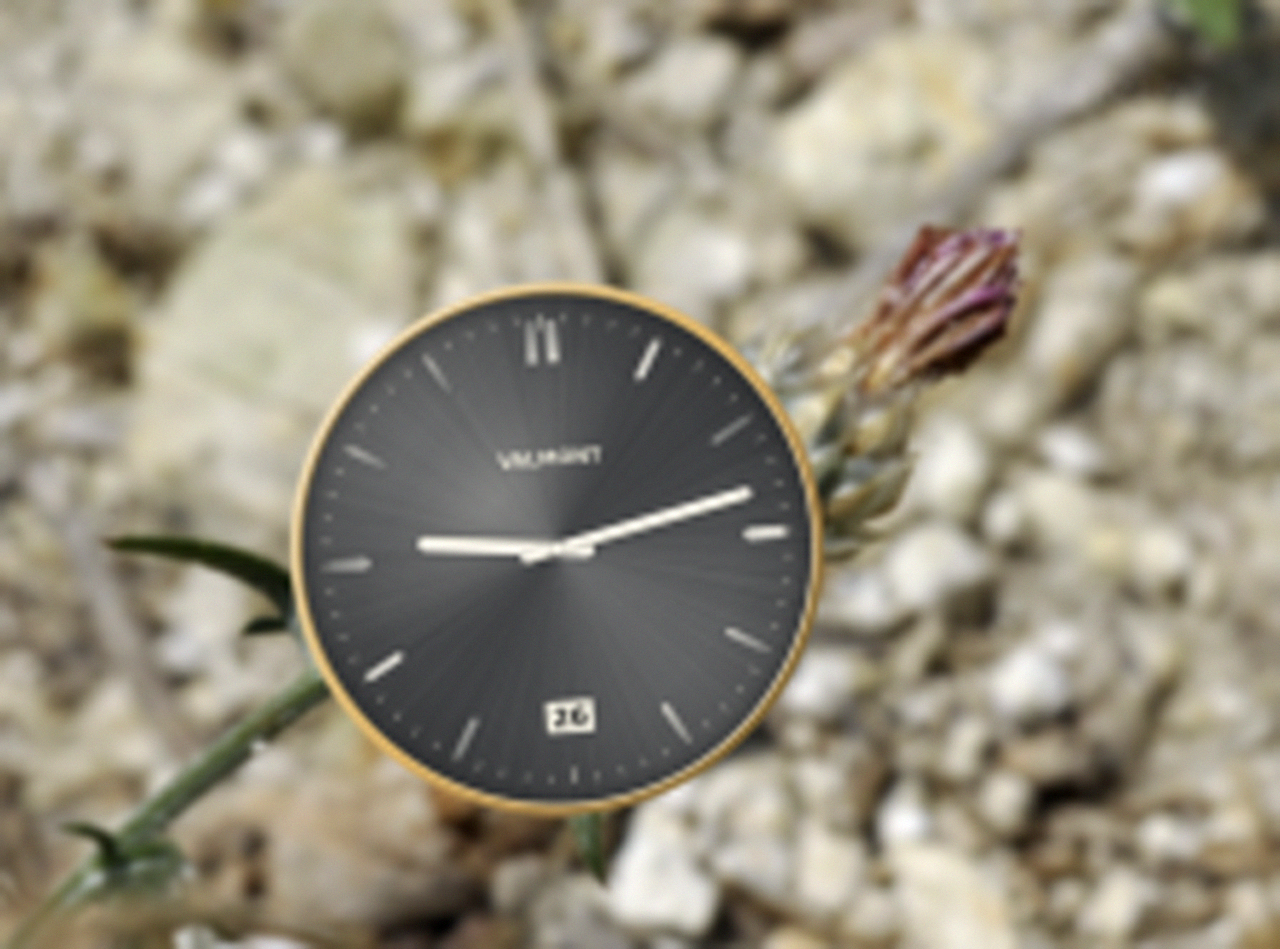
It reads 9:13
